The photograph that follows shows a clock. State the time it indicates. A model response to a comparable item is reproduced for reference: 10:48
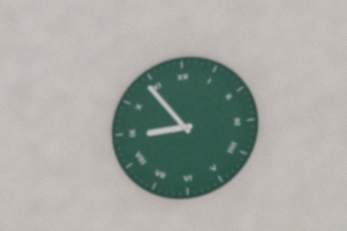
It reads 8:54
